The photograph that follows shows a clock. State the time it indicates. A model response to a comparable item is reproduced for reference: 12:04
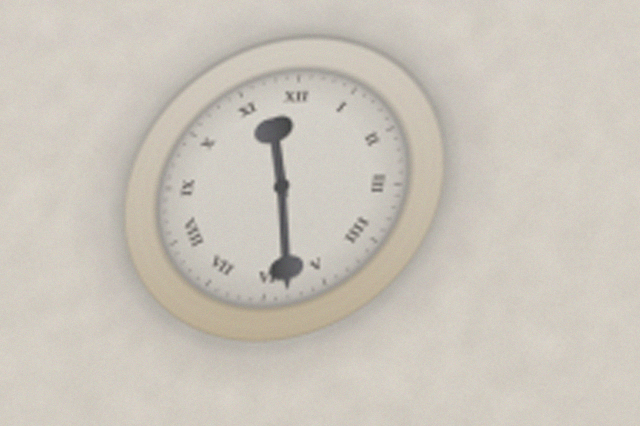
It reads 11:28
